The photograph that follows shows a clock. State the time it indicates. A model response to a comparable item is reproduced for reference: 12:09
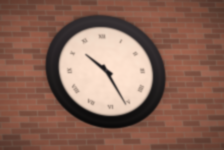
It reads 10:26
